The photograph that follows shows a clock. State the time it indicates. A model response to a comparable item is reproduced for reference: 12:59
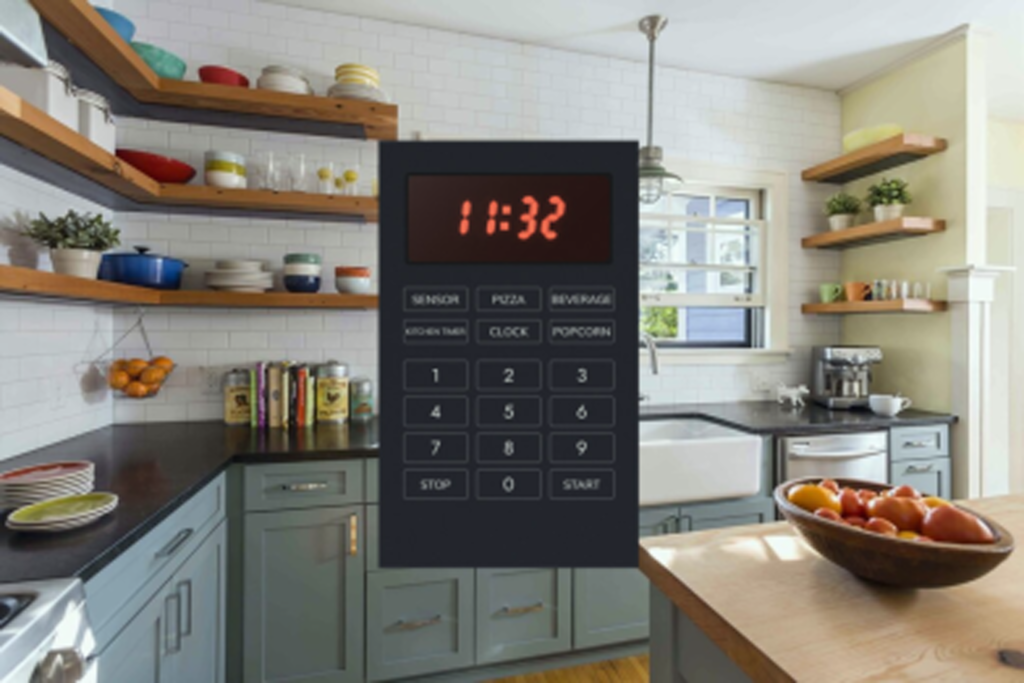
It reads 11:32
